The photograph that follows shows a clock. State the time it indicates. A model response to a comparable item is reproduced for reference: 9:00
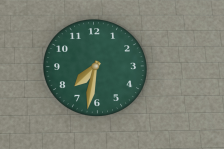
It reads 7:32
